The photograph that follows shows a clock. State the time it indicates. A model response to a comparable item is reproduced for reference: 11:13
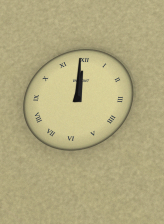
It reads 11:59
